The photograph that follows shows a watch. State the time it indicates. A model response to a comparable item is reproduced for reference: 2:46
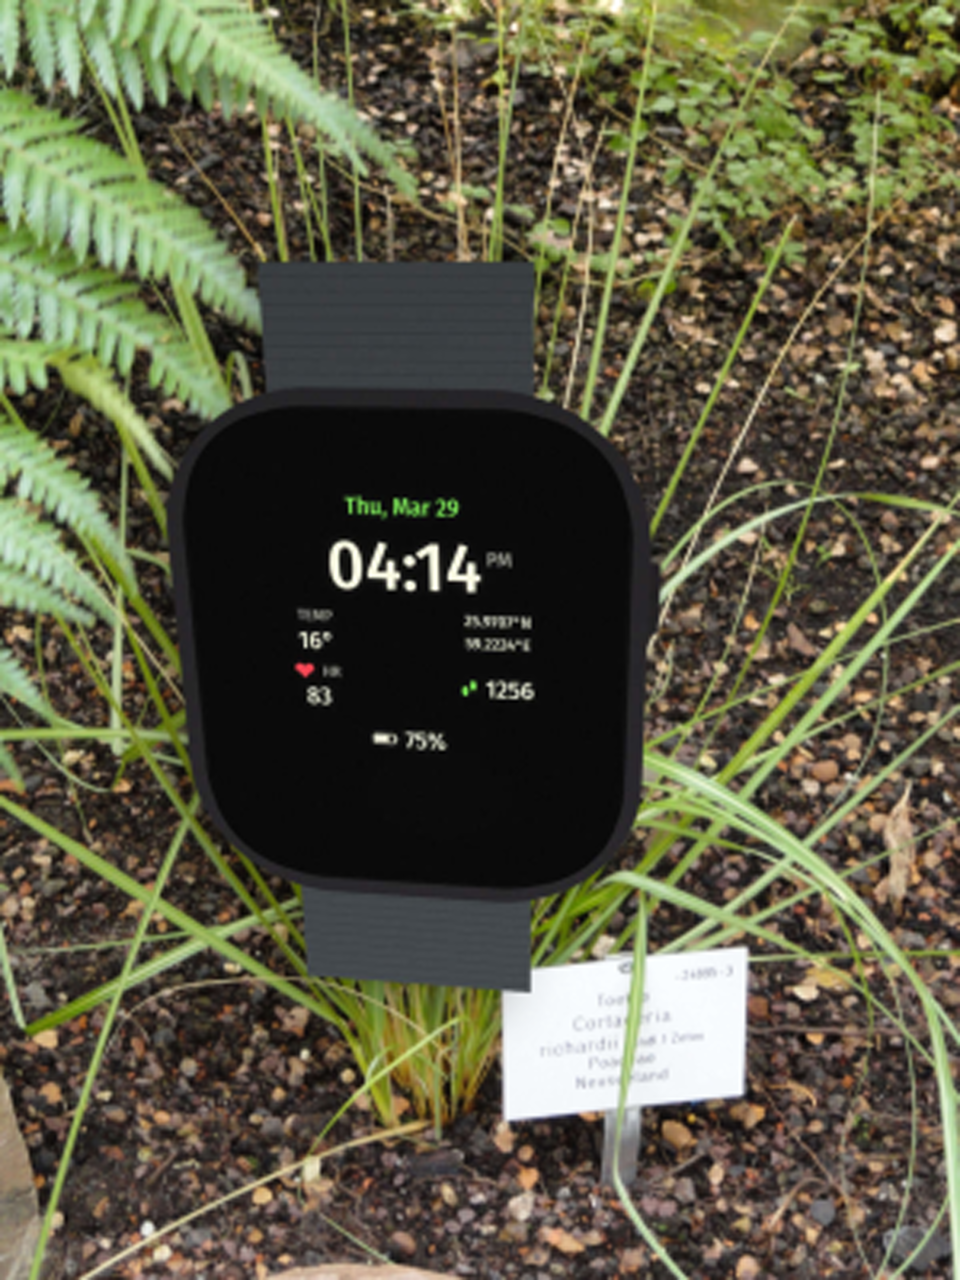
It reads 4:14
